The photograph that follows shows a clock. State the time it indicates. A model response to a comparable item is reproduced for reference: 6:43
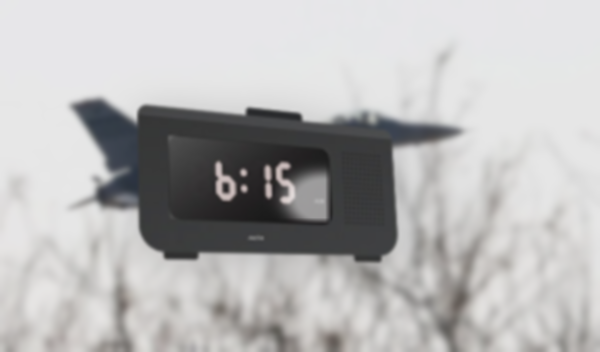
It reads 6:15
